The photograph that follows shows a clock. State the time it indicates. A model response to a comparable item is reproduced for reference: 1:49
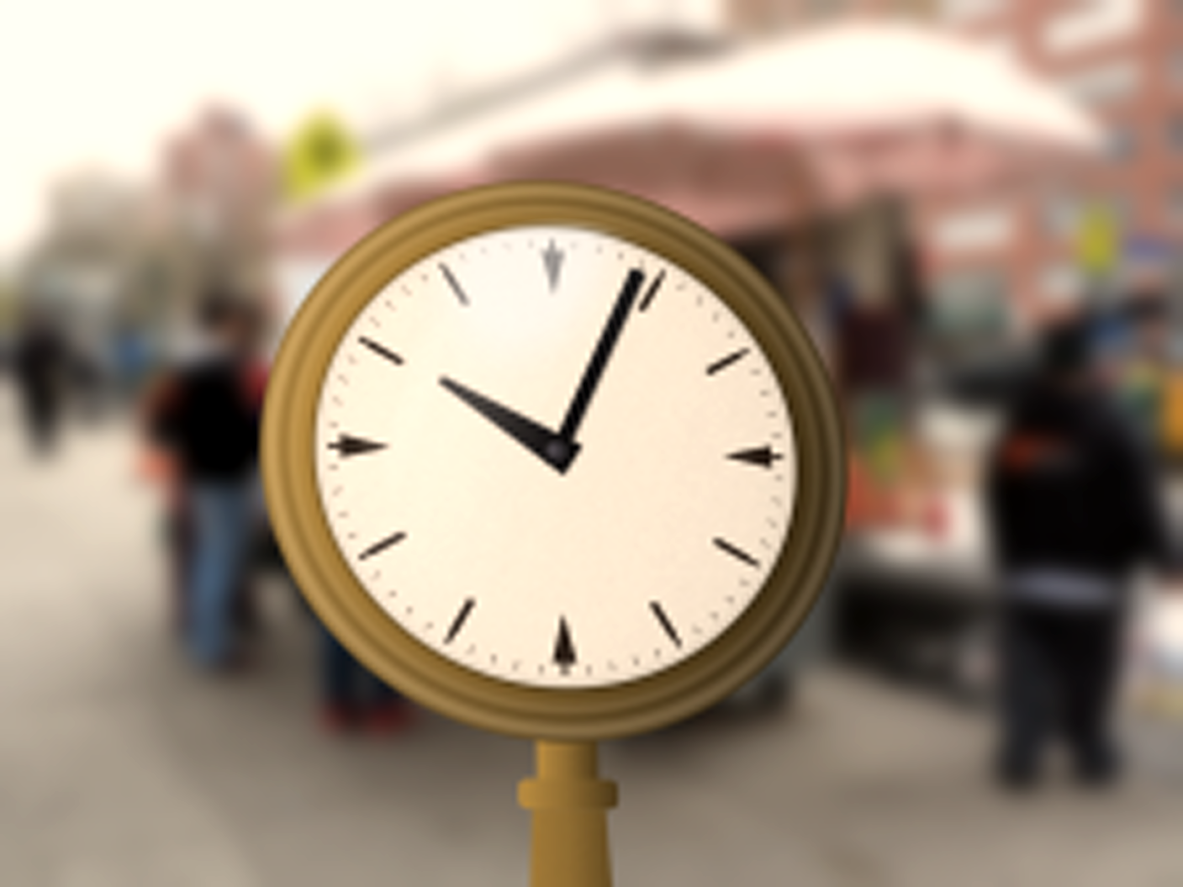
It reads 10:04
